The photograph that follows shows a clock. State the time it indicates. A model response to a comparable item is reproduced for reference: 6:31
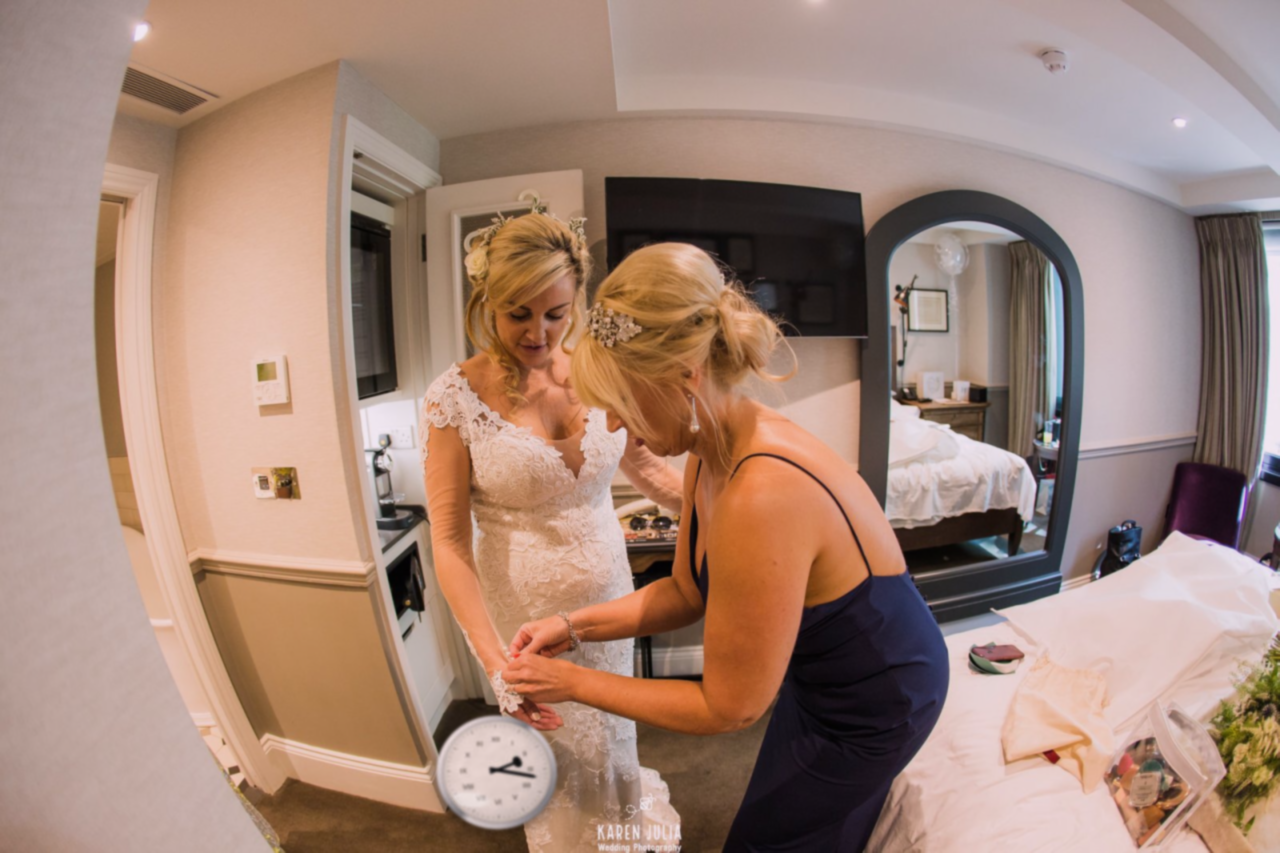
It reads 2:17
